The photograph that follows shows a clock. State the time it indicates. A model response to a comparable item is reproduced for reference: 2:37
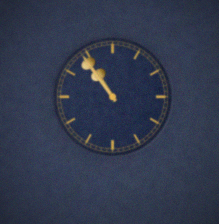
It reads 10:54
